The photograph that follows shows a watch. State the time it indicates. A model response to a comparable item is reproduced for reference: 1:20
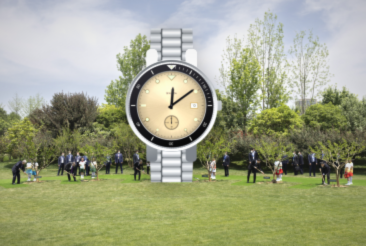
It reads 12:09
